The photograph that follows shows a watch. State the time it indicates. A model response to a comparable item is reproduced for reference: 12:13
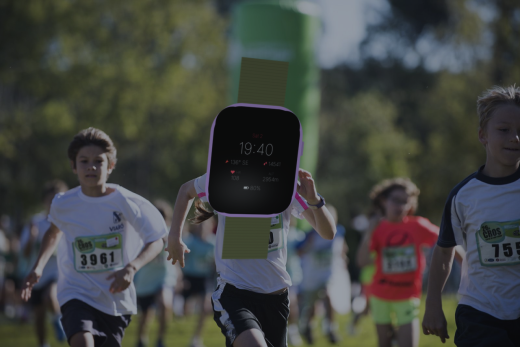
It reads 19:40
